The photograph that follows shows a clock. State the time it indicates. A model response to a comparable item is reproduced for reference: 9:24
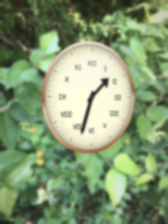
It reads 1:33
